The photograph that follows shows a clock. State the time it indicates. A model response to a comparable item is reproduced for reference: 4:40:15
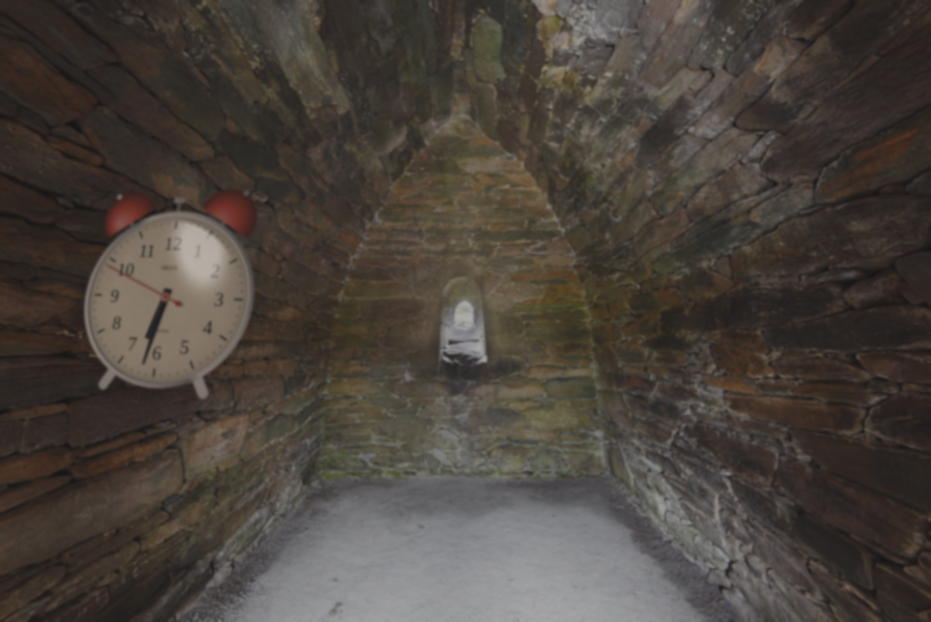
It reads 6:31:49
